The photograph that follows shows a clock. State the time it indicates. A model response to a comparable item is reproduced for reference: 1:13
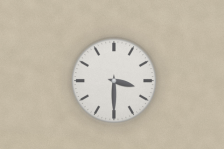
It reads 3:30
